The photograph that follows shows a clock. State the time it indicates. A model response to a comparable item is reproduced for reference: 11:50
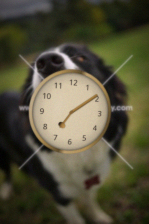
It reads 7:09
